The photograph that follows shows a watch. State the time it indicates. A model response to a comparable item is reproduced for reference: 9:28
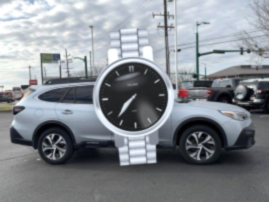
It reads 7:37
